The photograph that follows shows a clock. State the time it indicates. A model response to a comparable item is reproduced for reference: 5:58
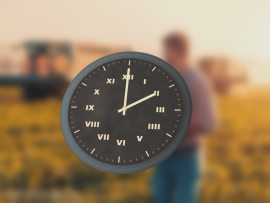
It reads 2:00
